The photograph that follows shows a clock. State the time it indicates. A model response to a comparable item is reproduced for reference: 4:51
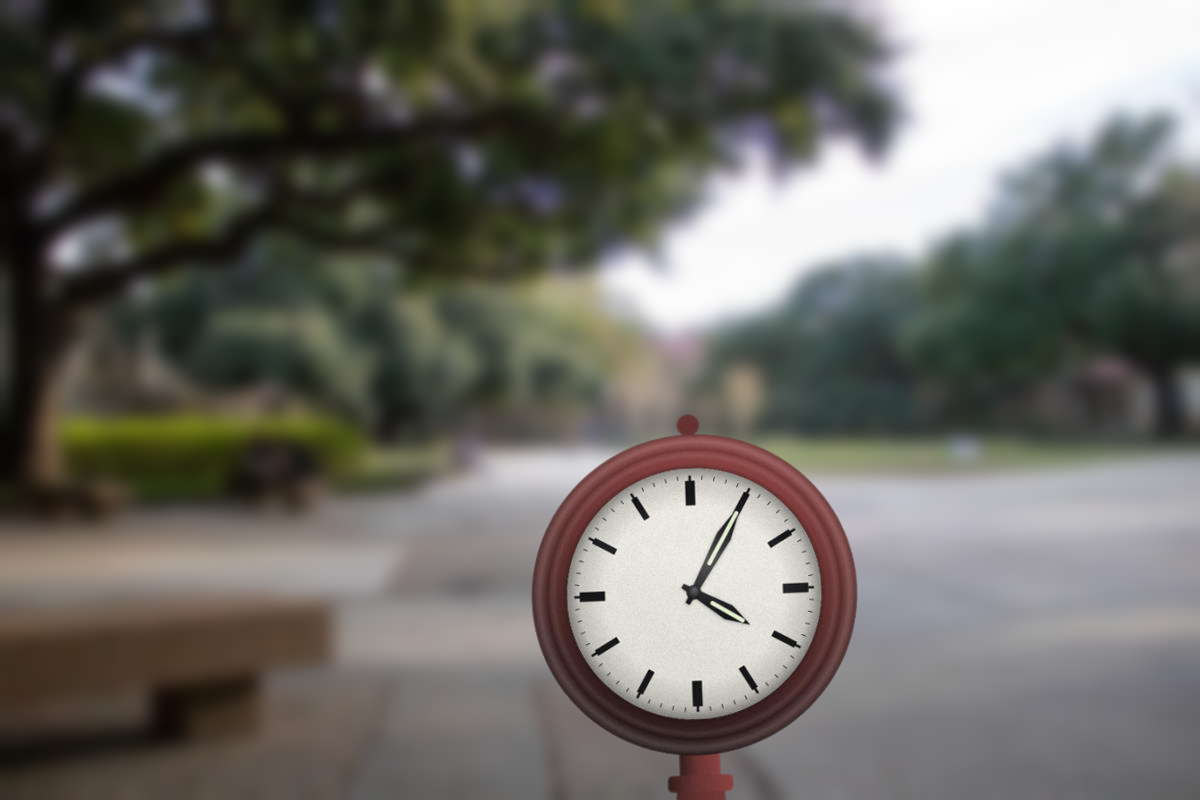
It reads 4:05
